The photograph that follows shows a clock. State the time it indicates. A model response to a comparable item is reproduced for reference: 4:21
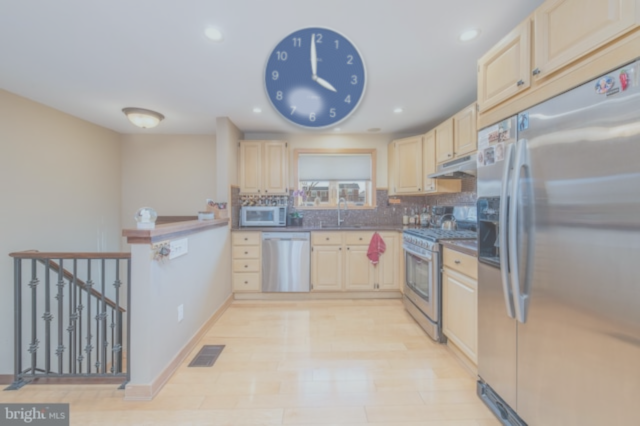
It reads 3:59
